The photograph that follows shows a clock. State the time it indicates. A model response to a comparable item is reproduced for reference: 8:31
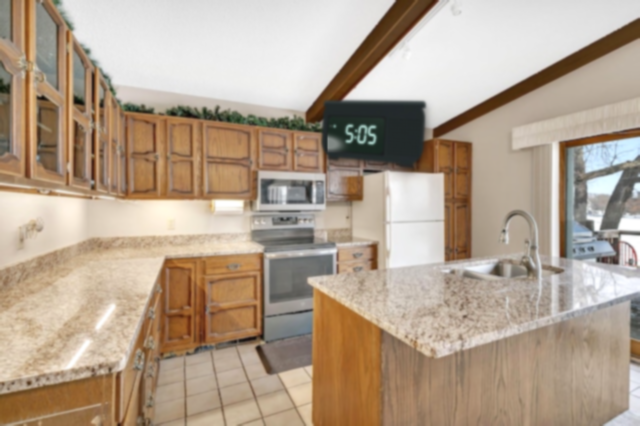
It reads 5:05
